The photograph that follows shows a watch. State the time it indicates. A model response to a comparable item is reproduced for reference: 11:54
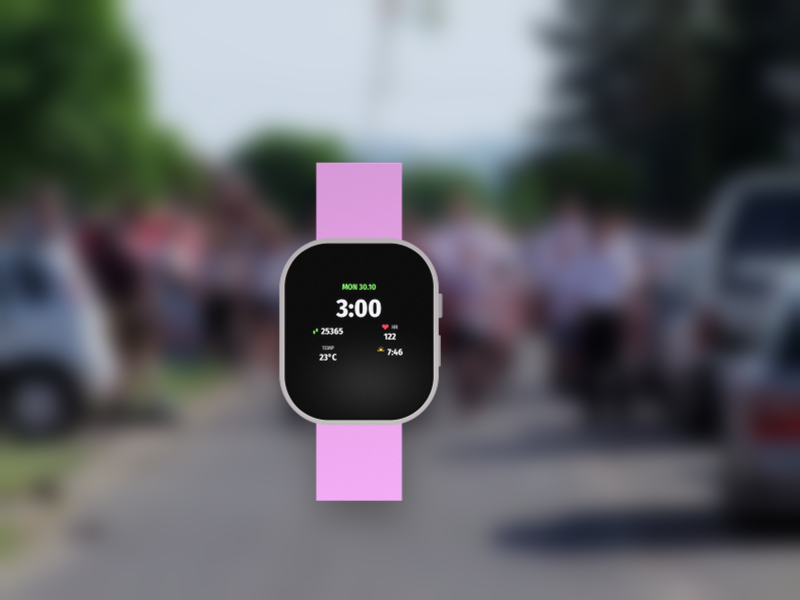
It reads 3:00
